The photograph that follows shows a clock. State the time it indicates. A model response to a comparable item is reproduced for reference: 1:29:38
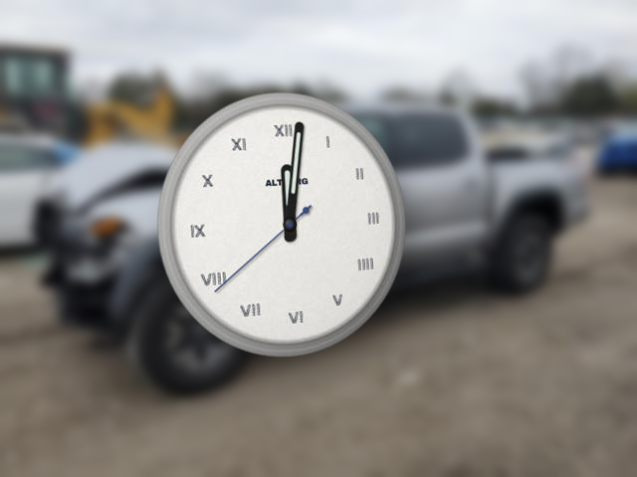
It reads 12:01:39
